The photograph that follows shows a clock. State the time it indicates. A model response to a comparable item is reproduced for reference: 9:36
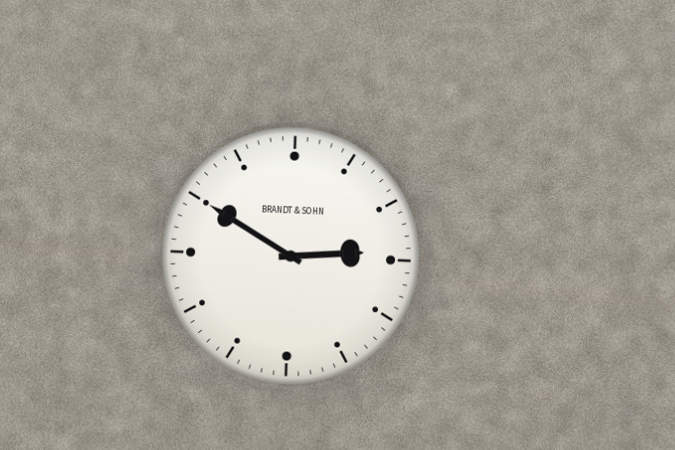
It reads 2:50
